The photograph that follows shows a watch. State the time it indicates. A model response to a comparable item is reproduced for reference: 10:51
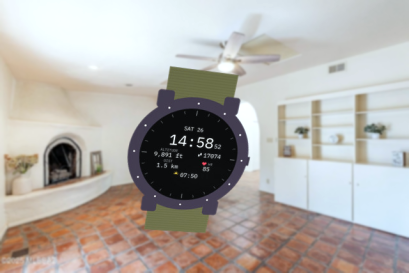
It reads 14:58
